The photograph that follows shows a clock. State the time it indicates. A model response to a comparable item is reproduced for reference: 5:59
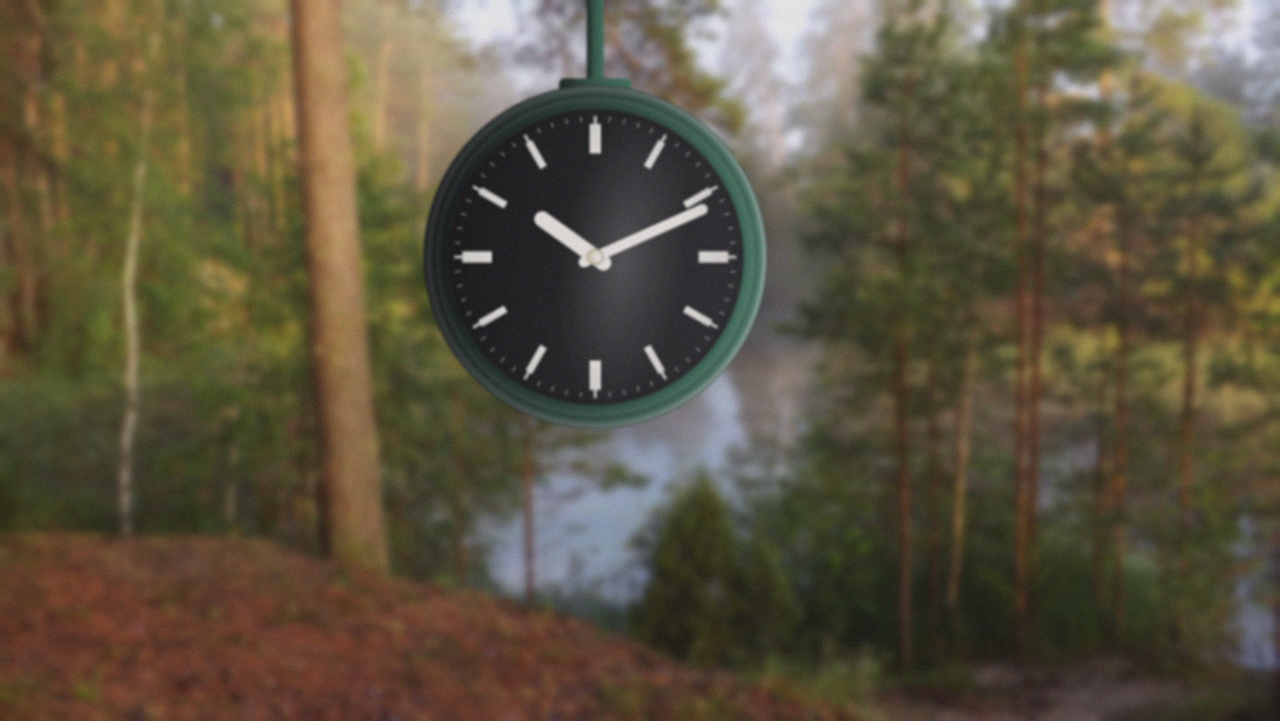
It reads 10:11
